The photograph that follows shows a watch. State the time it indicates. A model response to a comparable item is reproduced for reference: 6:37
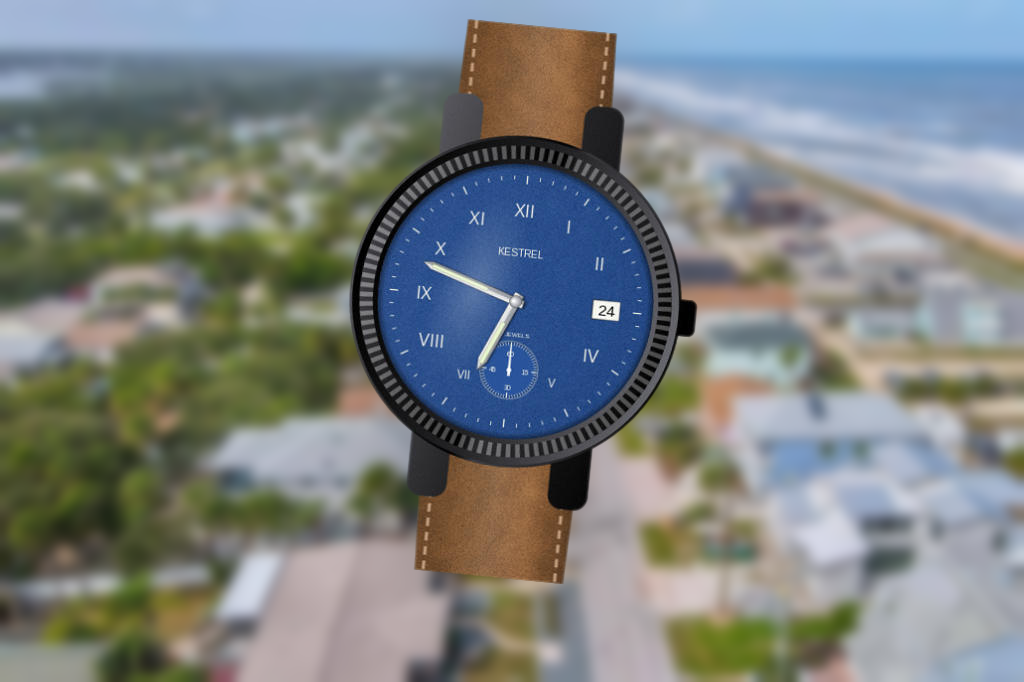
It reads 6:48
